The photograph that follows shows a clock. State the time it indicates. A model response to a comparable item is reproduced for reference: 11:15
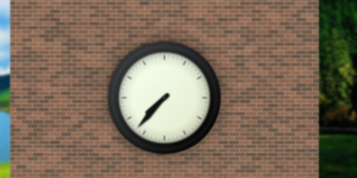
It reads 7:37
